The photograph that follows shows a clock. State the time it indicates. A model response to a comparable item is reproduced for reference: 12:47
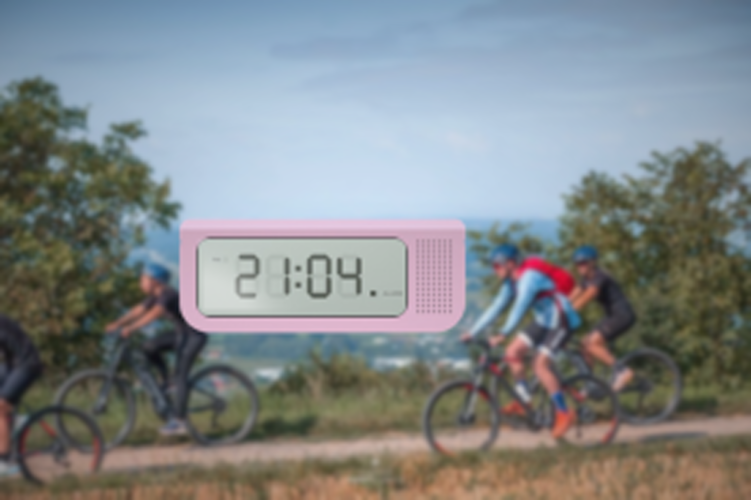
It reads 21:04
